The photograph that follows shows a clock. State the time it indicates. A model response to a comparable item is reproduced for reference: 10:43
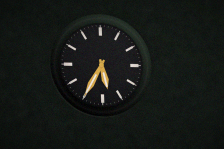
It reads 5:35
